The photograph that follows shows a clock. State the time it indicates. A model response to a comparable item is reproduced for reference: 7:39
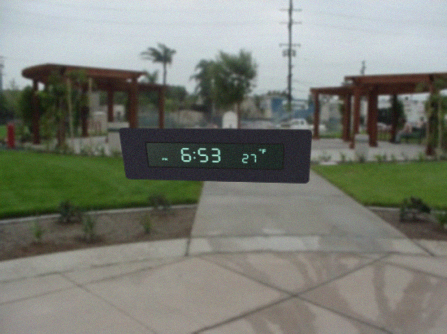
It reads 6:53
